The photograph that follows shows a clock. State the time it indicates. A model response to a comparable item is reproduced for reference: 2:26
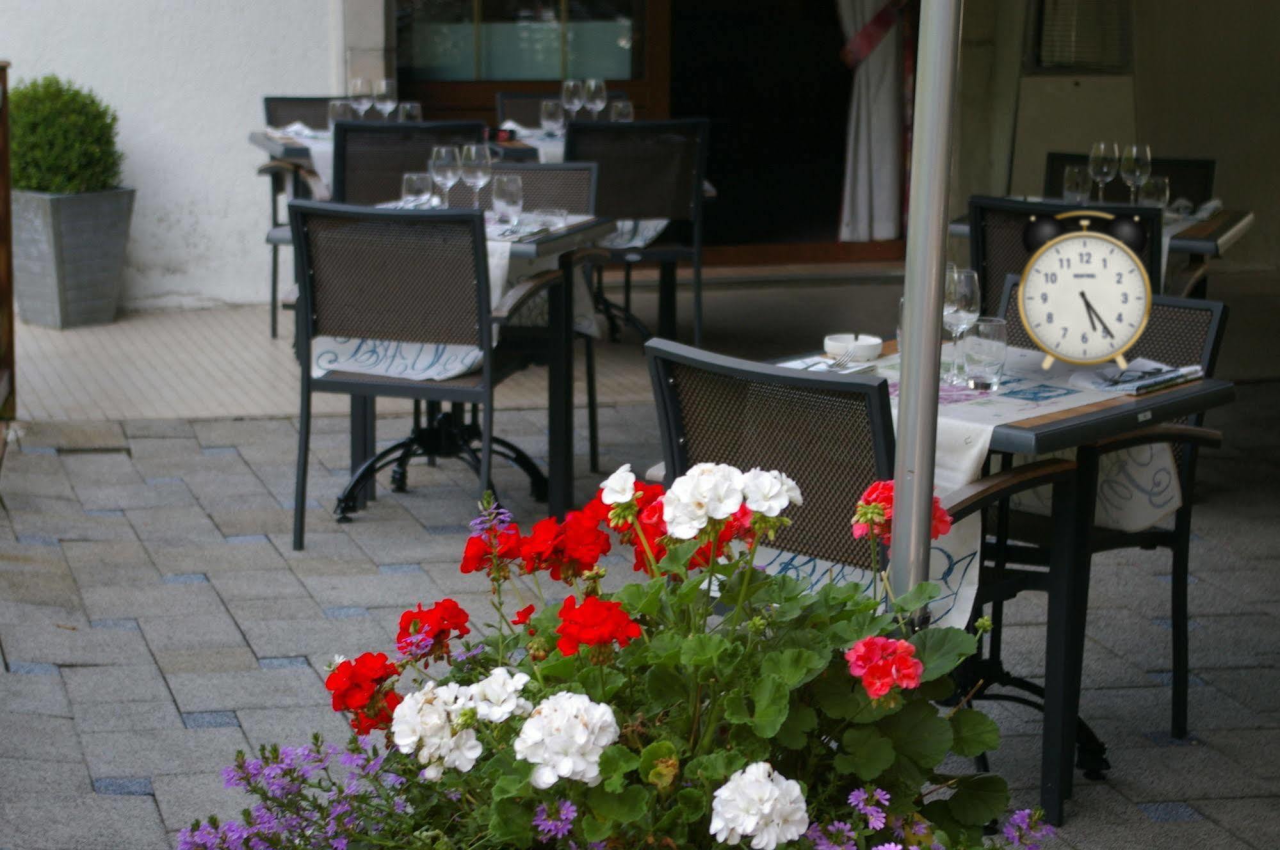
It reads 5:24
